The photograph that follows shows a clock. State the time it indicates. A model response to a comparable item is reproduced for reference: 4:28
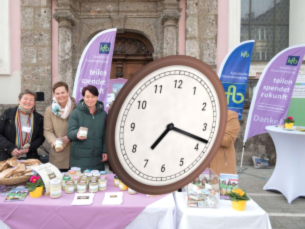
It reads 7:18
